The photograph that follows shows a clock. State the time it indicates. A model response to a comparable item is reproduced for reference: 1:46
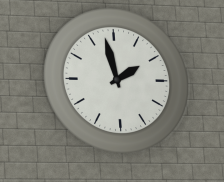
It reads 1:58
